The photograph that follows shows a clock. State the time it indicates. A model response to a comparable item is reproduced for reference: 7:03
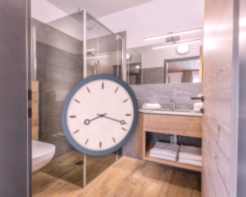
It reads 8:18
